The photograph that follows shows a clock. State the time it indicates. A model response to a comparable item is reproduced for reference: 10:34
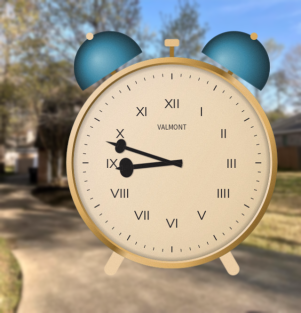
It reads 8:48
